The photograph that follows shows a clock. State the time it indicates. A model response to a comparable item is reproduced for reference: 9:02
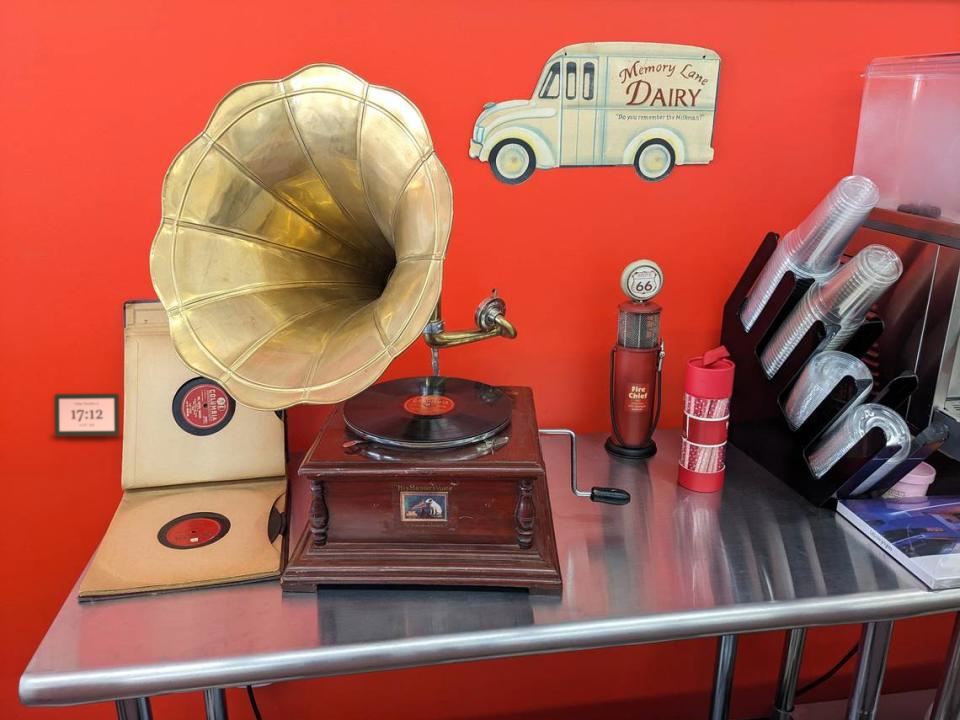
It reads 17:12
